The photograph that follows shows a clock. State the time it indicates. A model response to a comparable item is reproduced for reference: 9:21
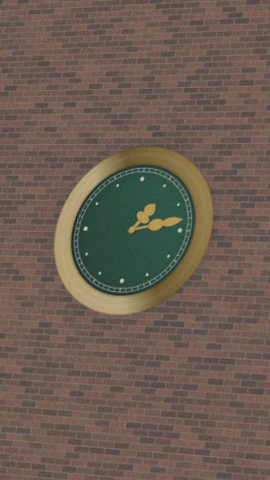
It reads 1:13
